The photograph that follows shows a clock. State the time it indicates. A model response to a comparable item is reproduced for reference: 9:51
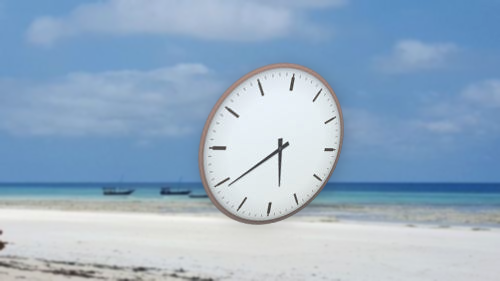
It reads 5:39
